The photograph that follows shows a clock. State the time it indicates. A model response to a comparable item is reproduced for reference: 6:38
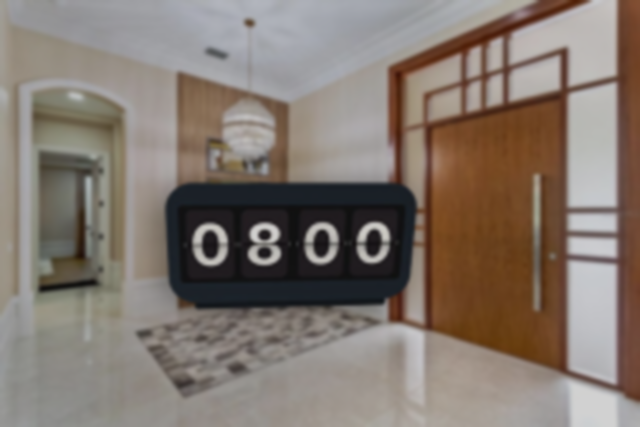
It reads 8:00
